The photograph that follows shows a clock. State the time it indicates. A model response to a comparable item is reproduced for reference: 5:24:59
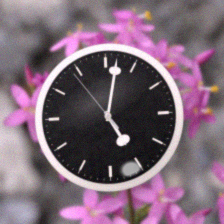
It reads 5:01:54
